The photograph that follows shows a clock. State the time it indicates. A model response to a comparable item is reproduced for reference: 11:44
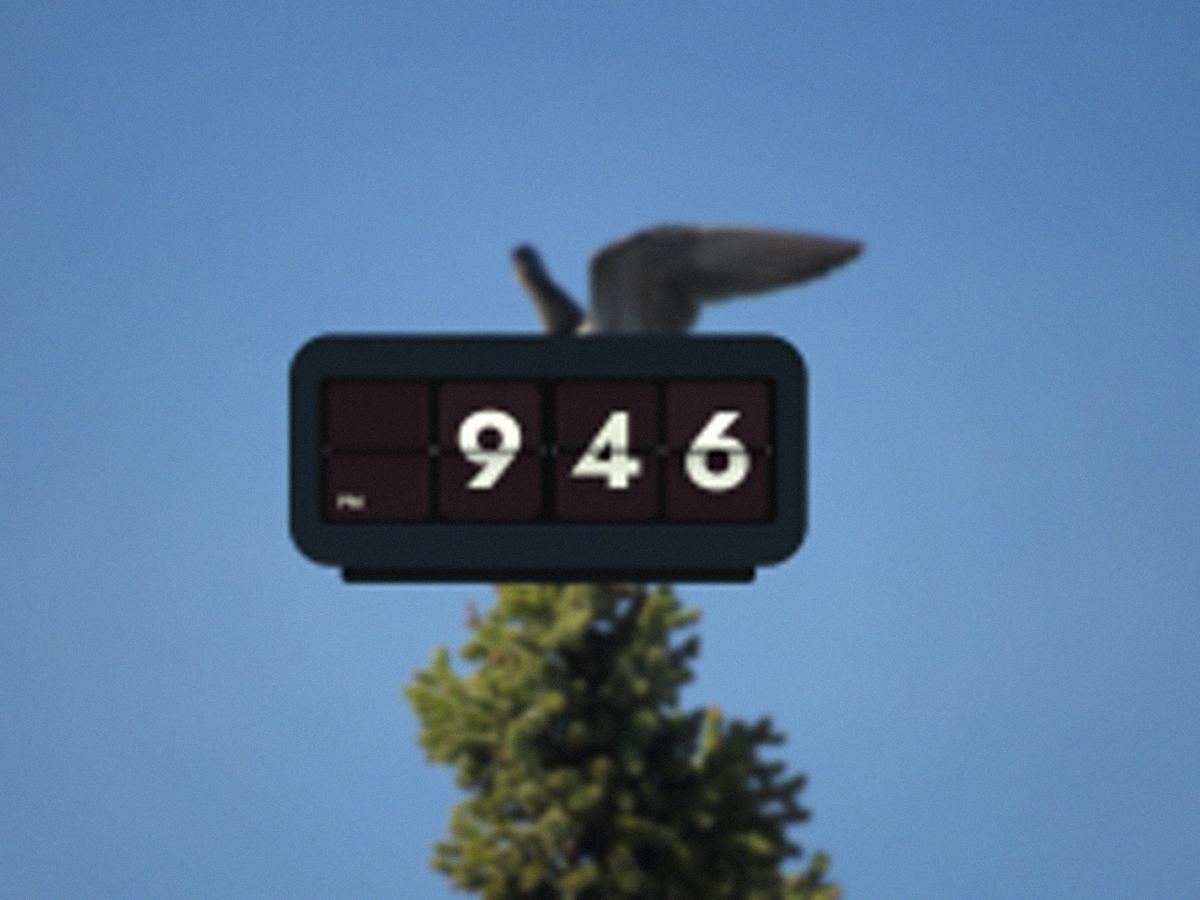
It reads 9:46
